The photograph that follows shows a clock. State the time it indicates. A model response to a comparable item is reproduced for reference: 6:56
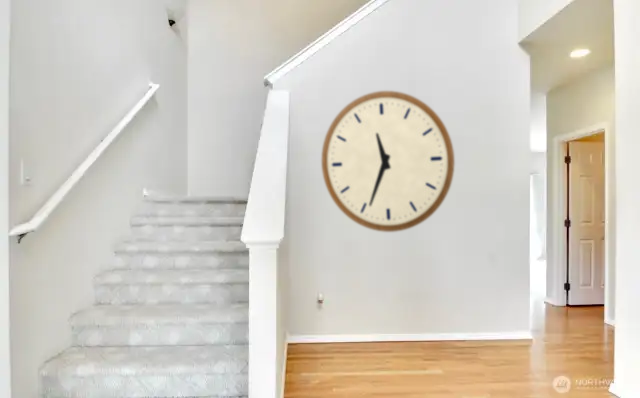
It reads 11:34
